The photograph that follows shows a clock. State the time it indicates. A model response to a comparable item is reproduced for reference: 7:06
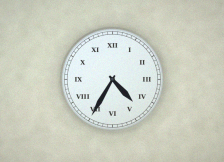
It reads 4:35
